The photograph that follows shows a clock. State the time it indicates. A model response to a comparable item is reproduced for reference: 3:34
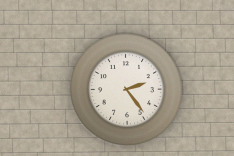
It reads 2:24
